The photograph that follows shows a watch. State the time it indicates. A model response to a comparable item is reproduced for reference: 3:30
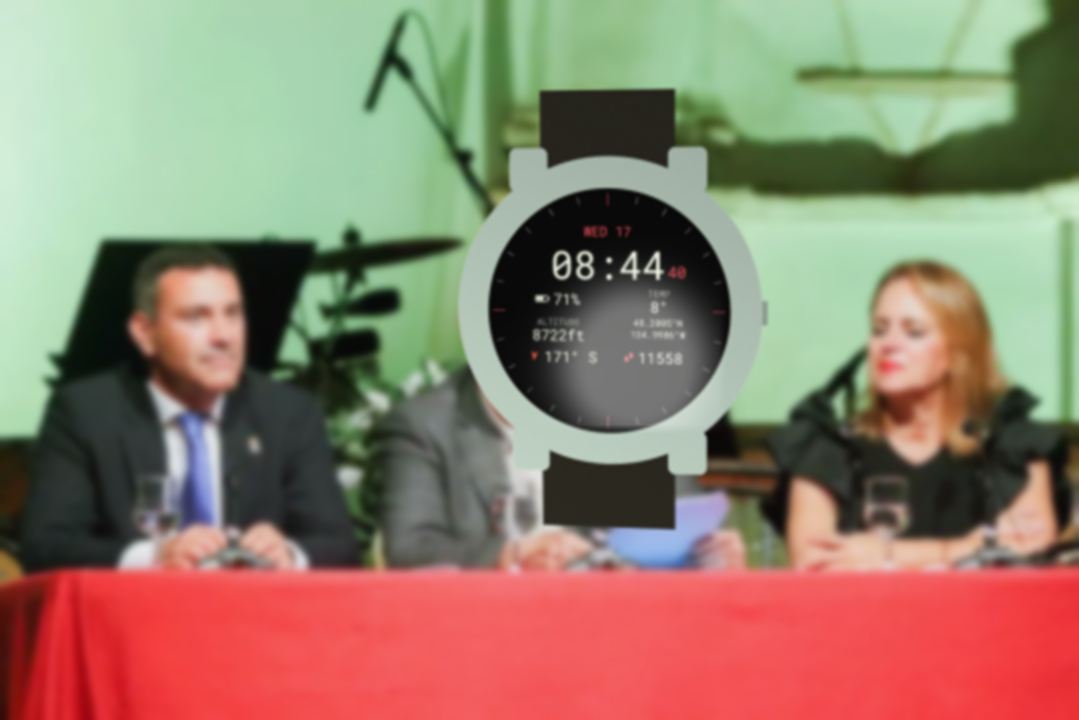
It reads 8:44
